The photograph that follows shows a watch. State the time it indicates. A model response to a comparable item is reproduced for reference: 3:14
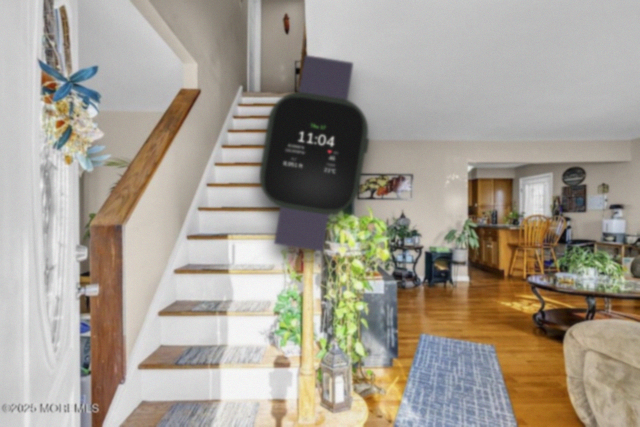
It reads 11:04
